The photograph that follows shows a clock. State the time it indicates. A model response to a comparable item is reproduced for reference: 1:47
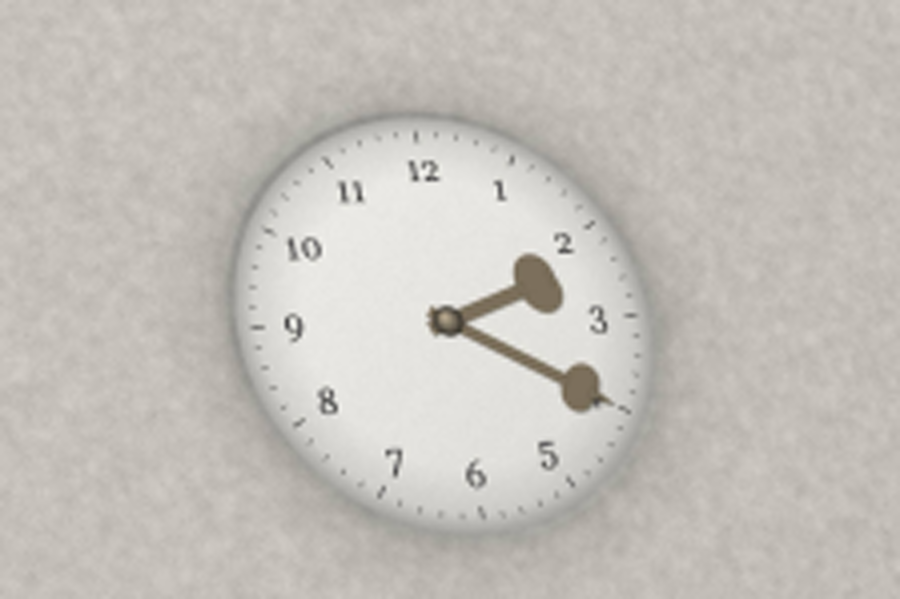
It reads 2:20
